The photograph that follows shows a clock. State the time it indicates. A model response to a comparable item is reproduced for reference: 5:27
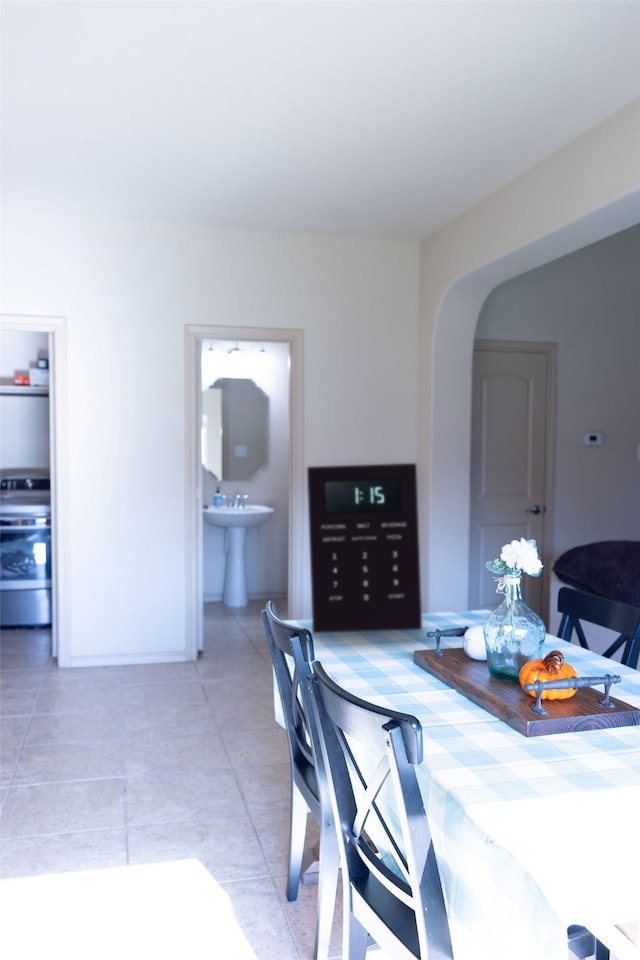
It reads 1:15
